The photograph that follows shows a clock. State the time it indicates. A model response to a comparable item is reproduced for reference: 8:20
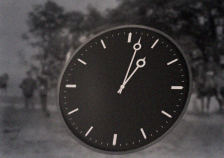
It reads 1:02
